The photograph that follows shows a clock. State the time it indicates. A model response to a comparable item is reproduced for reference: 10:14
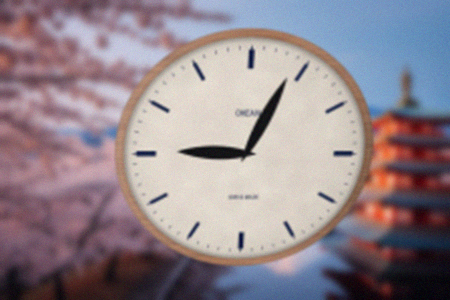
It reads 9:04
